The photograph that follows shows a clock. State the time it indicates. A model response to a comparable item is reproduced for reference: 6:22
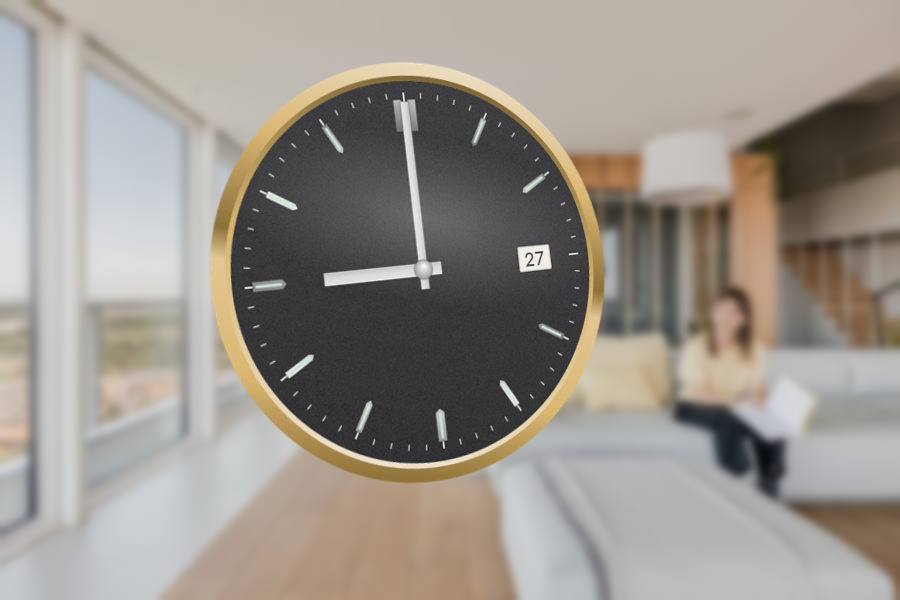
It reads 9:00
